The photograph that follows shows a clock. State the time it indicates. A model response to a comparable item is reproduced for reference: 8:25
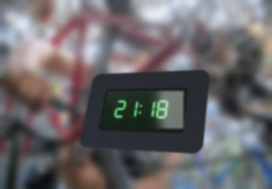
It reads 21:18
